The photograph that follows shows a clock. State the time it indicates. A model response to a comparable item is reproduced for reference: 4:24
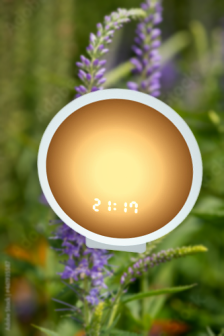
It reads 21:17
